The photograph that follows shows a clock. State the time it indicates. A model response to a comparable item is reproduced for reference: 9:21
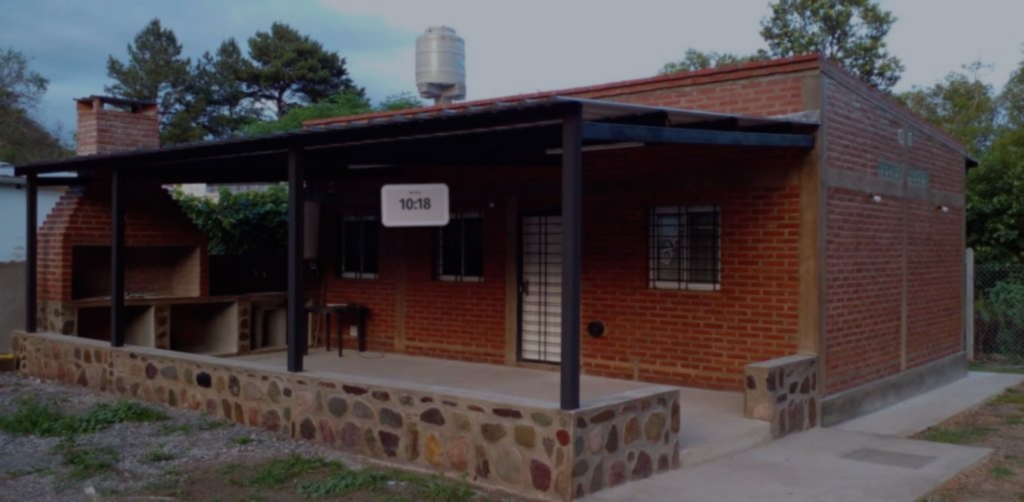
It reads 10:18
